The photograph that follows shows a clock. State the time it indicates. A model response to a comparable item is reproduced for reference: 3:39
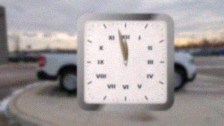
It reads 11:58
